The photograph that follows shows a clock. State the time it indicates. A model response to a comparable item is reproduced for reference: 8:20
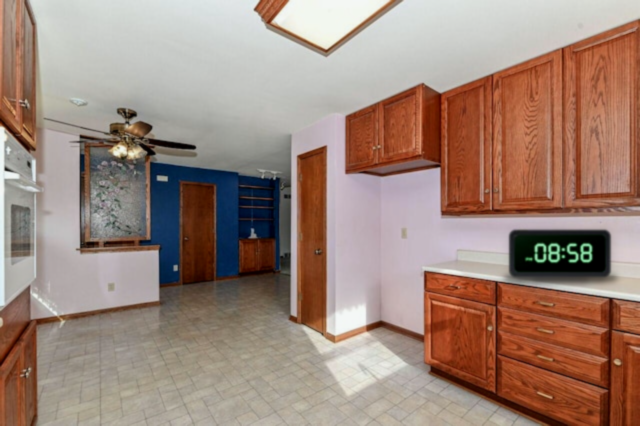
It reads 8:58
